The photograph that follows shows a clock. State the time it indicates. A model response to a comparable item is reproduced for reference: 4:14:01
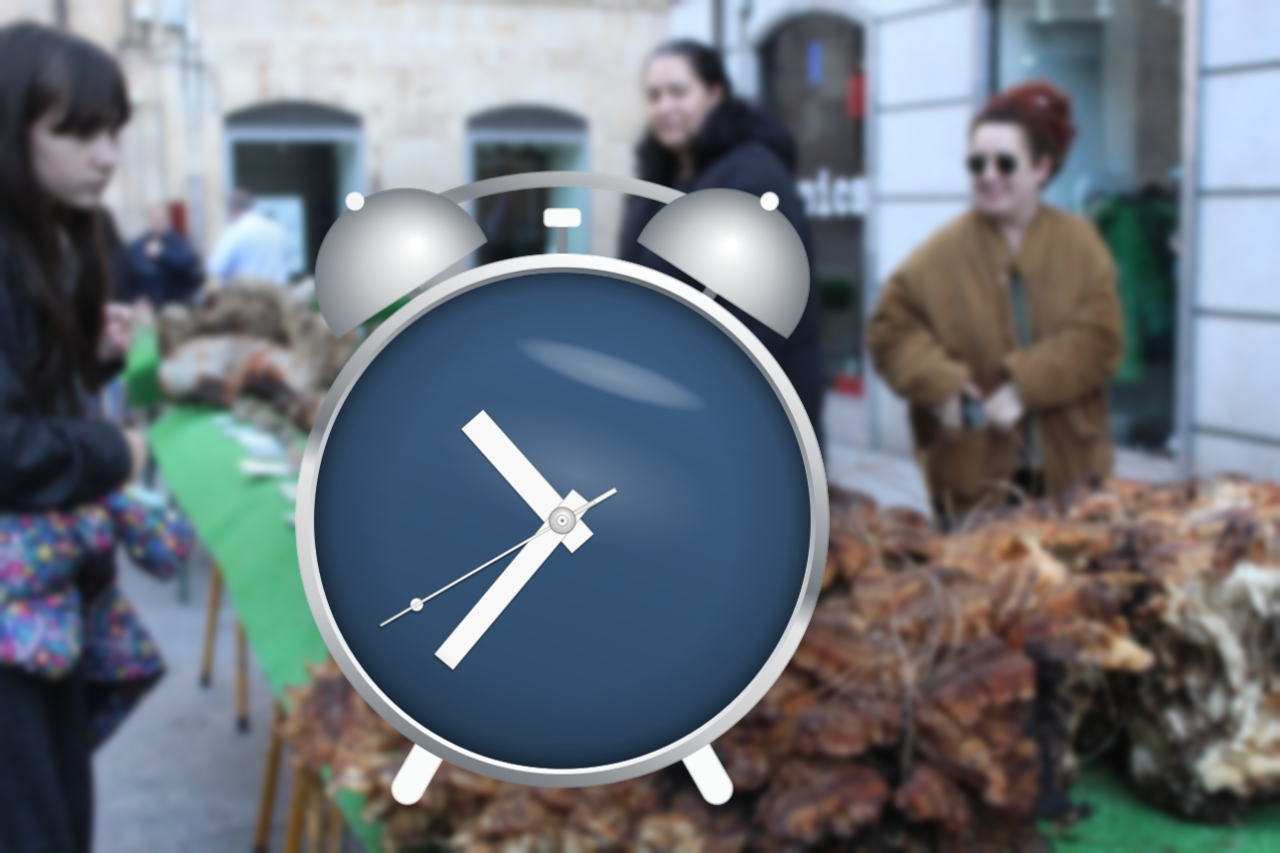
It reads 10:36:40
